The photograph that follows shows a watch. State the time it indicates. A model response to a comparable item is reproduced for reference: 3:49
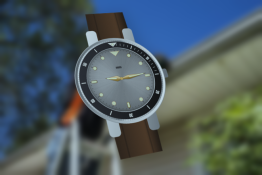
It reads 9:14
